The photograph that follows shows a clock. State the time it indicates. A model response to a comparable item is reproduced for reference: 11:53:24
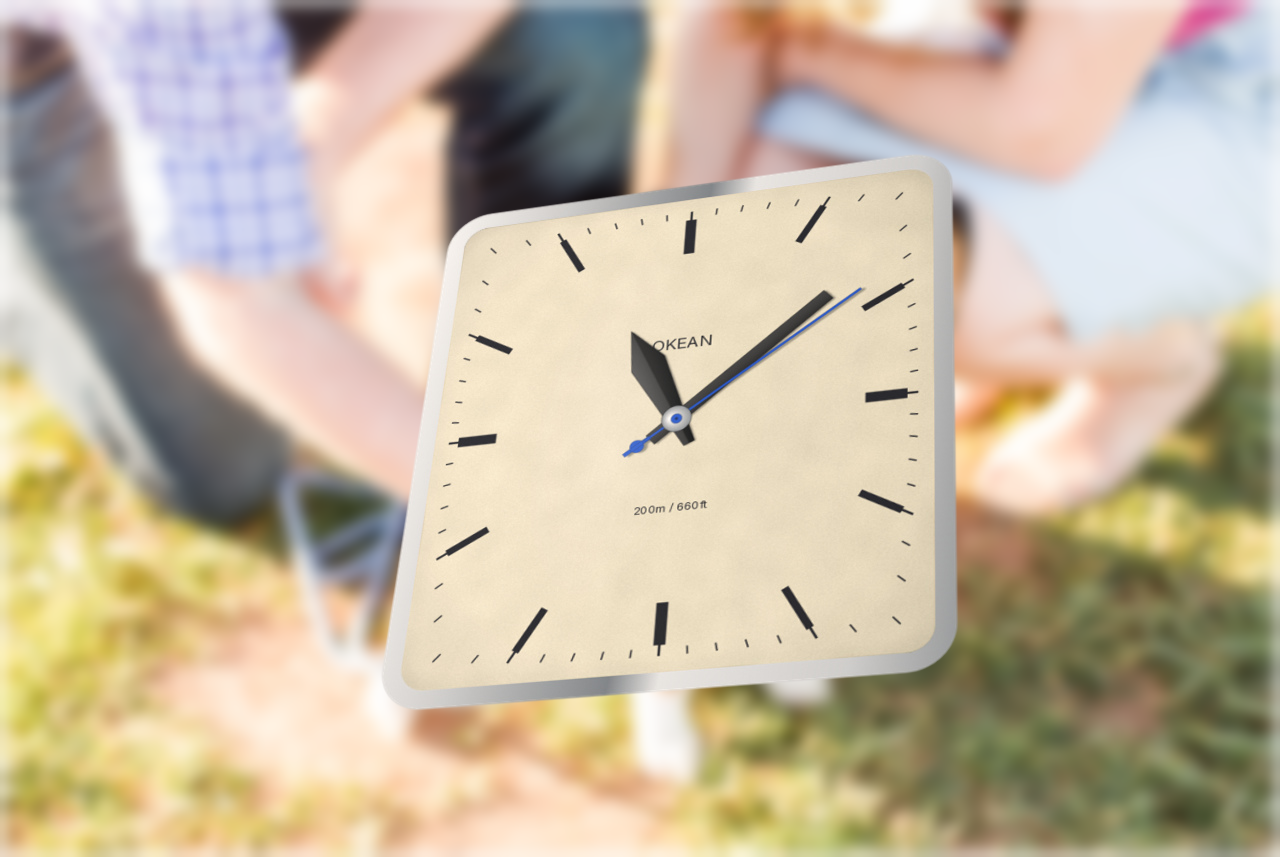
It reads 11:08:09
